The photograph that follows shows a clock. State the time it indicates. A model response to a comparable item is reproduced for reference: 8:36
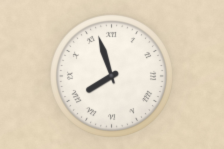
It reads 7:57
